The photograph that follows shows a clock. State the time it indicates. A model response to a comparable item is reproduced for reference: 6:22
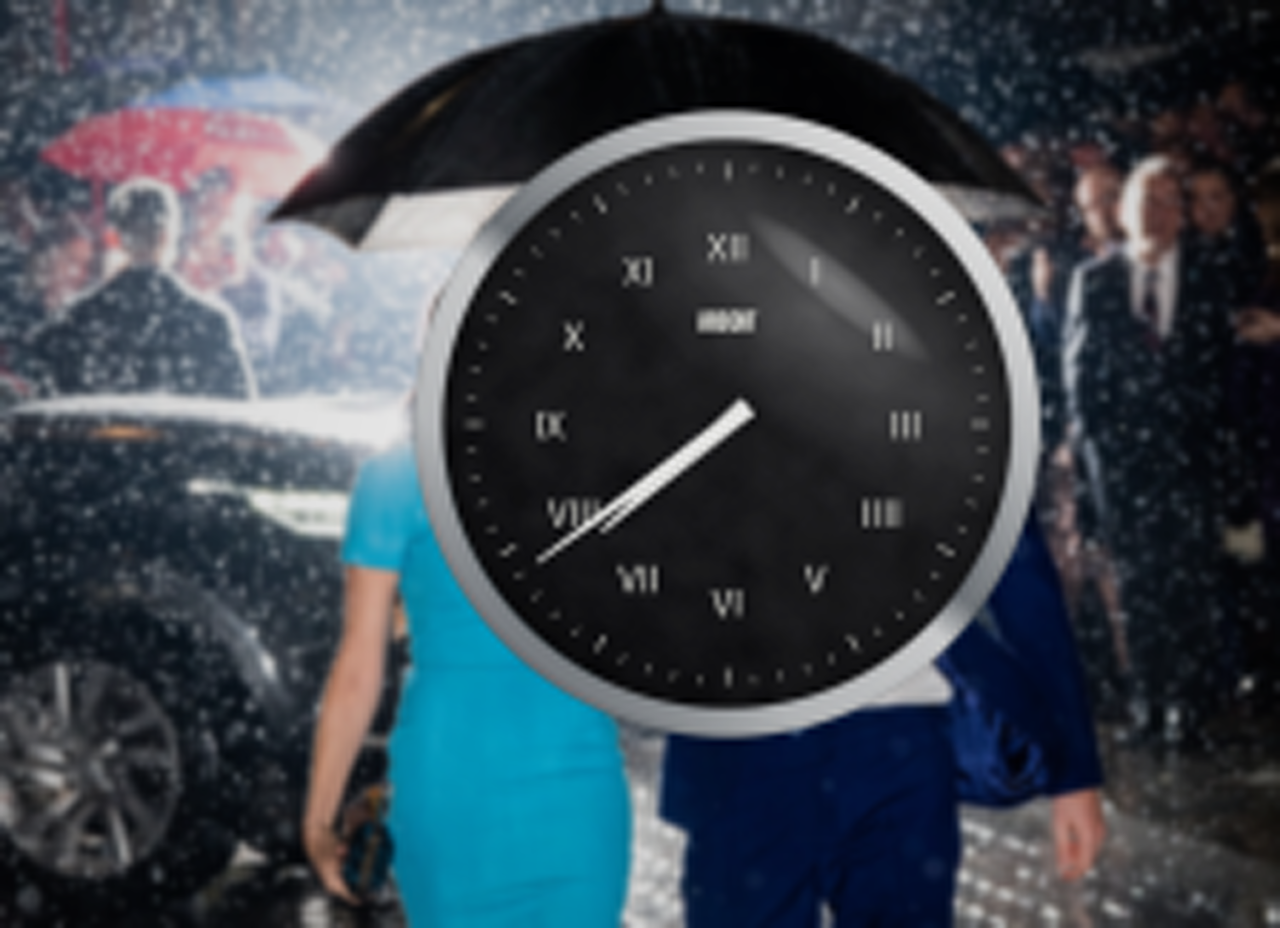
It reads 7:39
